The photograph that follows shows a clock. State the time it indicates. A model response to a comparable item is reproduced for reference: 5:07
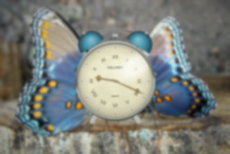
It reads 9:19
